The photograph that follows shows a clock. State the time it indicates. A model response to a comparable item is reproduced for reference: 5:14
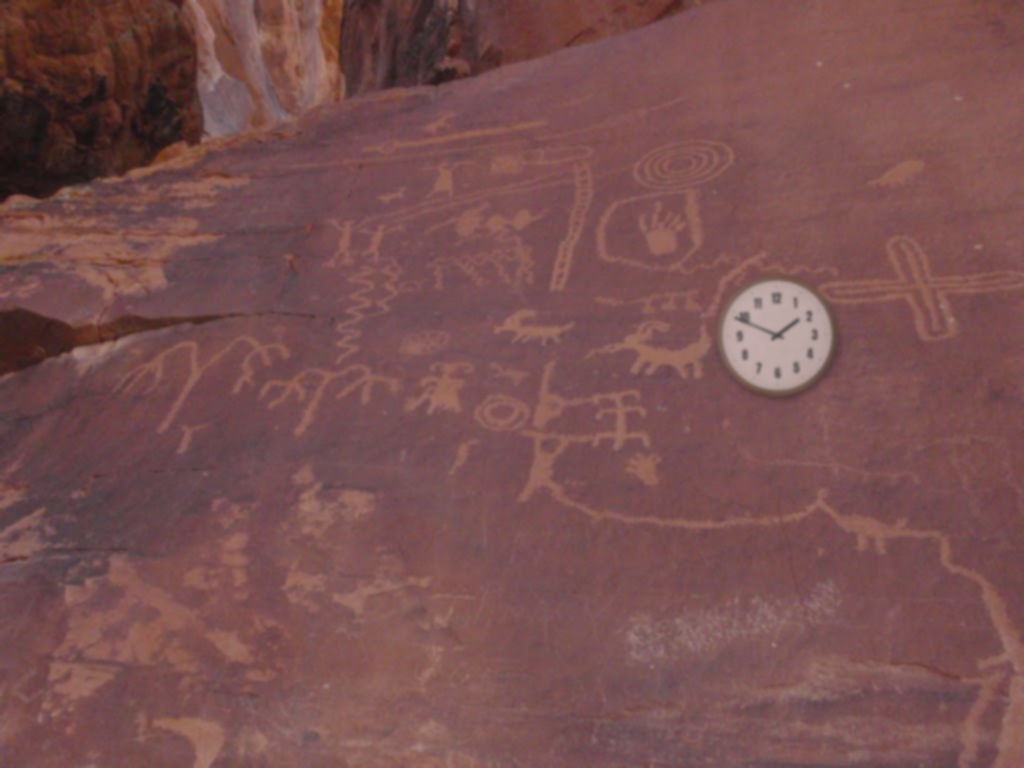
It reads 1:49
